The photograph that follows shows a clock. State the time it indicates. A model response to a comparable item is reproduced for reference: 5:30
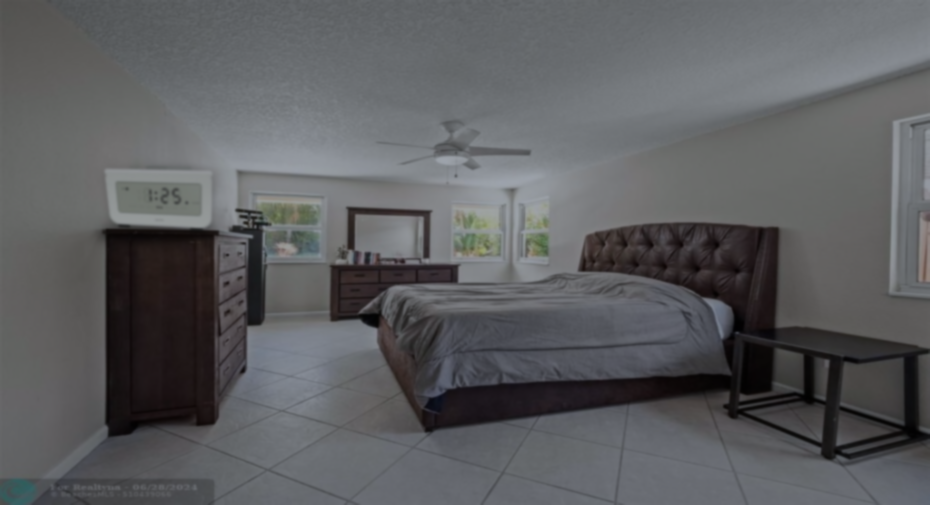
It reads 1:25
